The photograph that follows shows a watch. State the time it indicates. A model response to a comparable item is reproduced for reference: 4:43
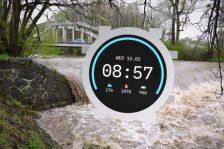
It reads 8:57
